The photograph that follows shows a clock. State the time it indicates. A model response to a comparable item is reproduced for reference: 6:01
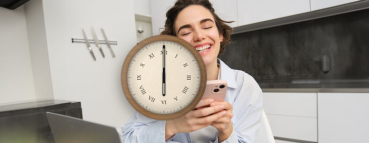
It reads 6:00
